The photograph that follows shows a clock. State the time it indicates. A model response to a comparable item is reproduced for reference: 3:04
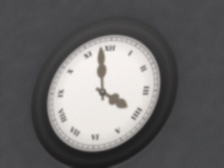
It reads 3:58
